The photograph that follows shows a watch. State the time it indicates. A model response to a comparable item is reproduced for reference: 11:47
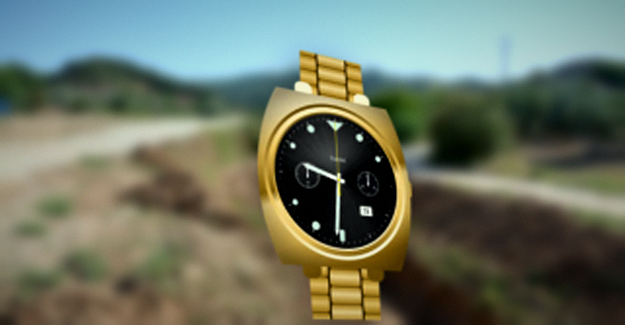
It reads 9:31
